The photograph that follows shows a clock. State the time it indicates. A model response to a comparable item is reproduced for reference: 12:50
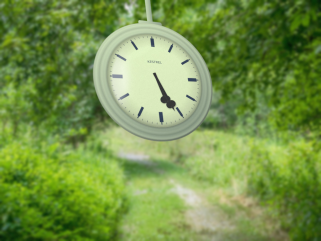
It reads 5:26
